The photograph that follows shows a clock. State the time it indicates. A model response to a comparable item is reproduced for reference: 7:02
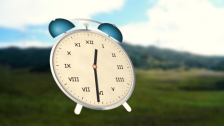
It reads 12:31
